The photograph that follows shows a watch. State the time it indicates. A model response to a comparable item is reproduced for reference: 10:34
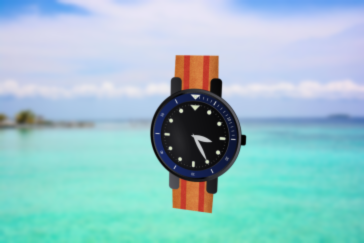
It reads 3:25
